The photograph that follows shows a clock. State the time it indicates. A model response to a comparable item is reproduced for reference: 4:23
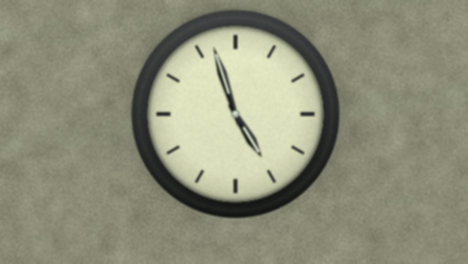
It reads 4:57
